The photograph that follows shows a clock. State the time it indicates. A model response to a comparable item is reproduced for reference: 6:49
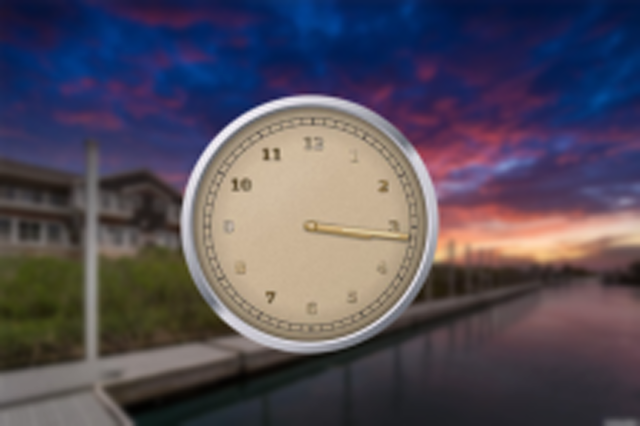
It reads 3:16
